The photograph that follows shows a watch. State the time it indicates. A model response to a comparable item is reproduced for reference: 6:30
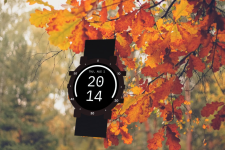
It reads 20:14
